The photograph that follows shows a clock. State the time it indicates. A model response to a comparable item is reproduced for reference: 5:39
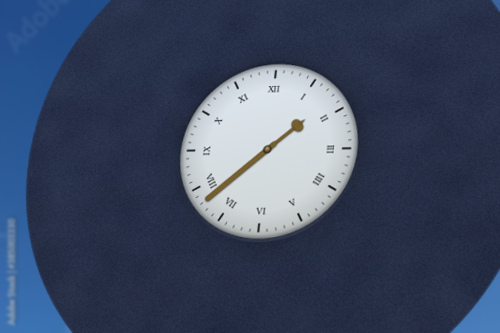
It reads 1:38
